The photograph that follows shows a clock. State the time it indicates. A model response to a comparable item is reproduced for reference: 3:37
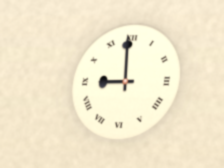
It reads 8:59
